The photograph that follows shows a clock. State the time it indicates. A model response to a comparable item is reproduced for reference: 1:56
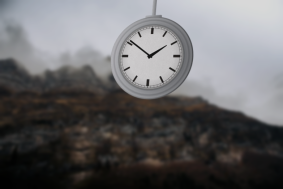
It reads 1:51
